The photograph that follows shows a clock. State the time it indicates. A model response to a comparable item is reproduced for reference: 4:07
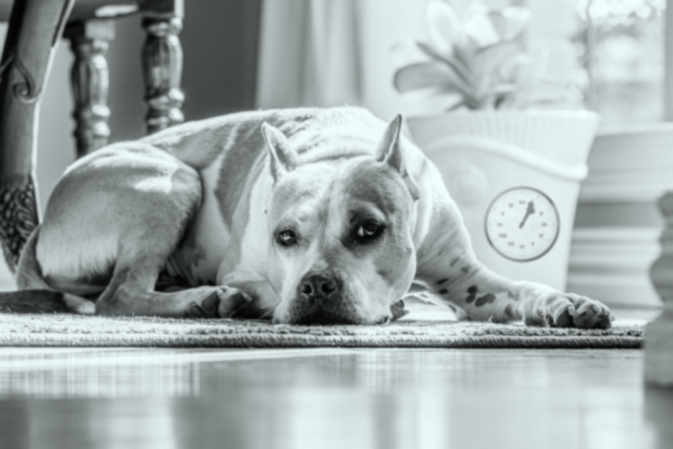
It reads 1:04
